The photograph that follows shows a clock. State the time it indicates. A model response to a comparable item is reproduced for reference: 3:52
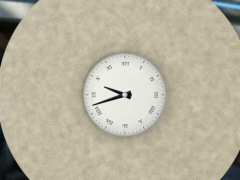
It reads 9:42
